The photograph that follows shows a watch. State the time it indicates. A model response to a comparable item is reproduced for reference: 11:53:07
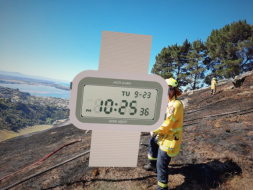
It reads 10:25:36
